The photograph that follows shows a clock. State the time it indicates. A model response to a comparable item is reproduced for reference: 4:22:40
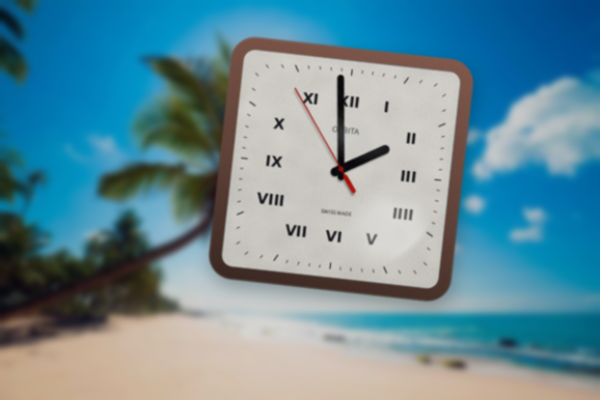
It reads 1:58:54
